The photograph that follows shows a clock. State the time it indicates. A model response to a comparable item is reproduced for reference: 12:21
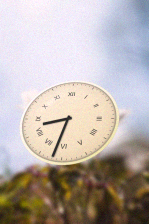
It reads 8:32
